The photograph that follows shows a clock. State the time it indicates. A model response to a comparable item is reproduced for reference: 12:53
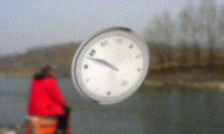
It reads 9:48
